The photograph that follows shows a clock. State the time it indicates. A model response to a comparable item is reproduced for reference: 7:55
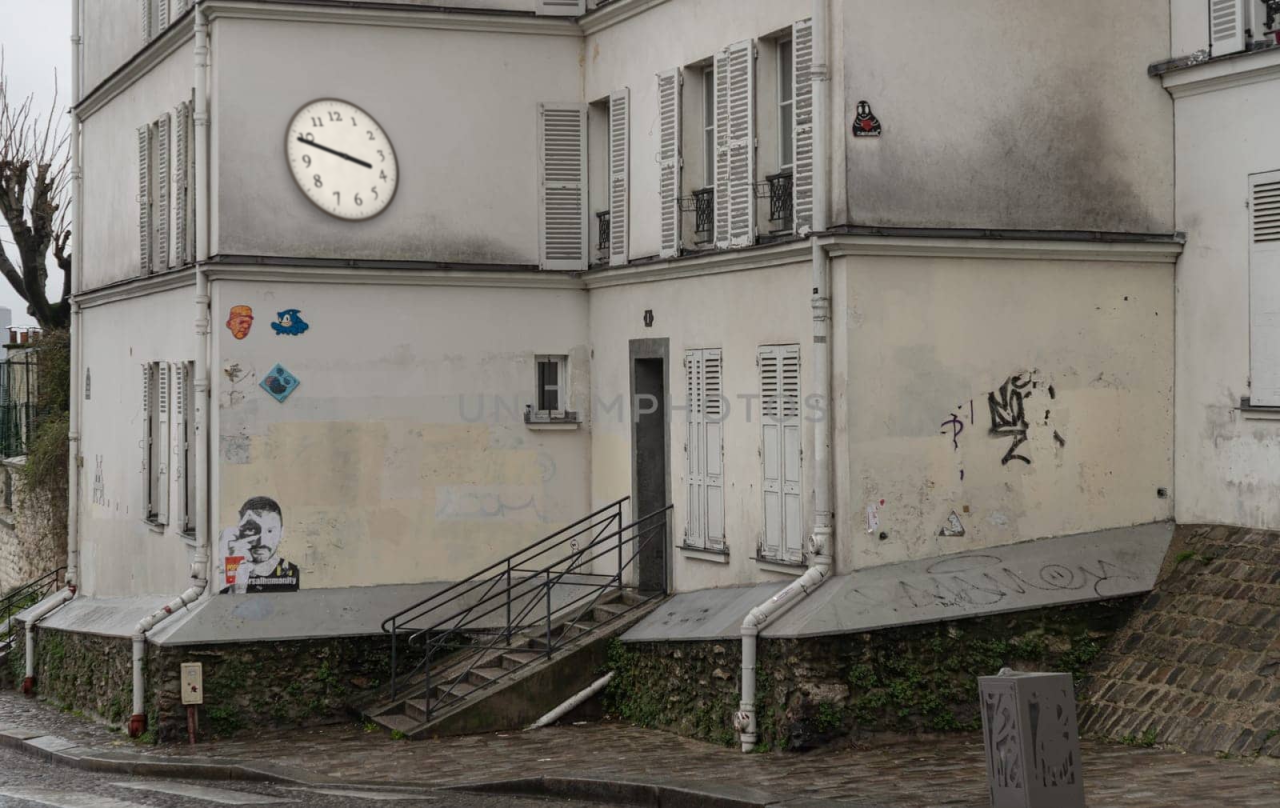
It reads 3:49
